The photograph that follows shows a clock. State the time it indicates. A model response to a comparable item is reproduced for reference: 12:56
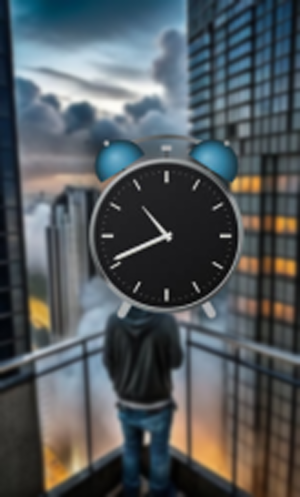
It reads 10:41
